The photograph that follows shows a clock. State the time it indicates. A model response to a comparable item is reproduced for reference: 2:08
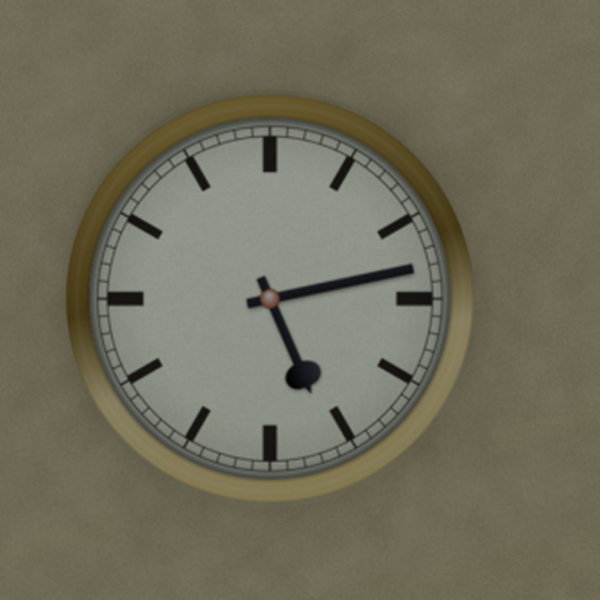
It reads 5:13
